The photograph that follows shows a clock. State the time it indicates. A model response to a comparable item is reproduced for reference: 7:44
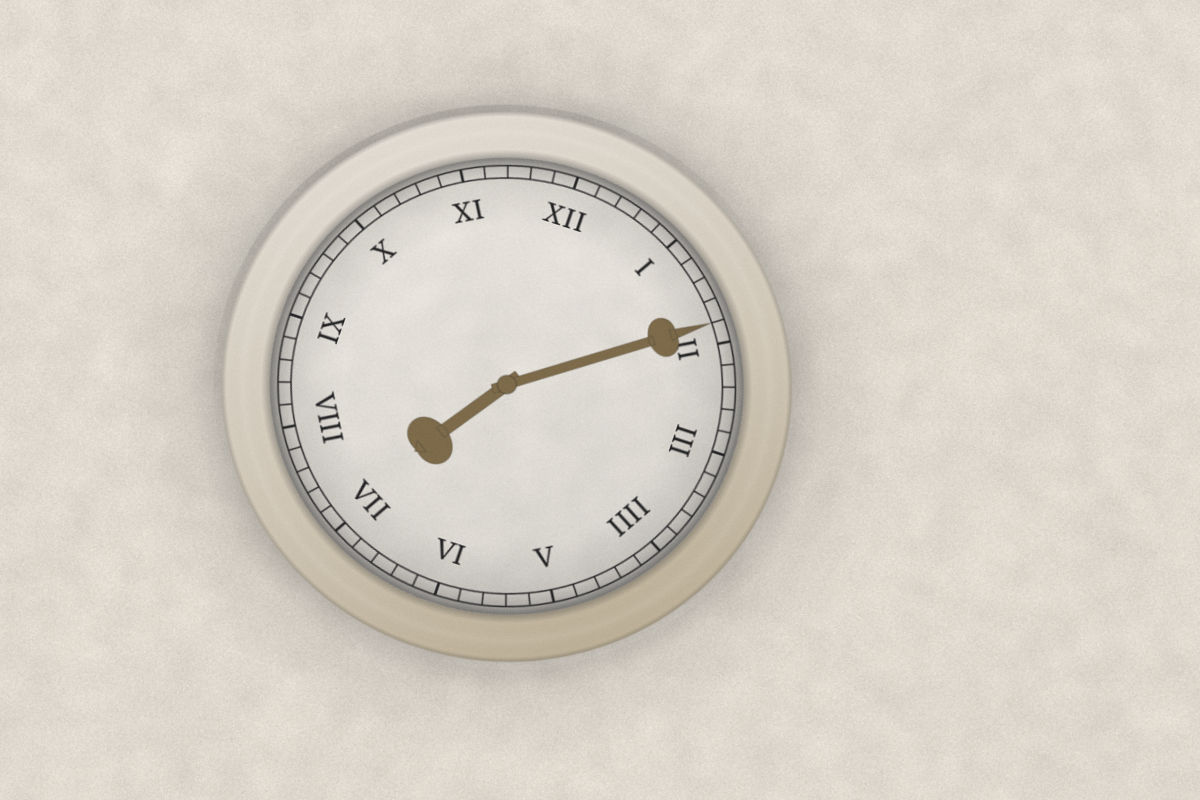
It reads 7:09
